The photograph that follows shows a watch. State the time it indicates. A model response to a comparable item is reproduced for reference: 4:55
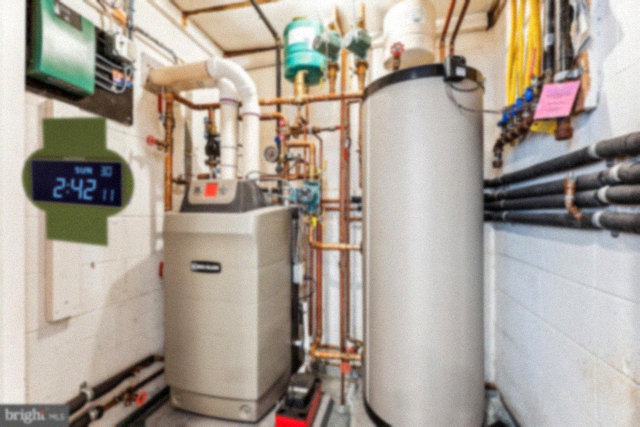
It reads 2:42
